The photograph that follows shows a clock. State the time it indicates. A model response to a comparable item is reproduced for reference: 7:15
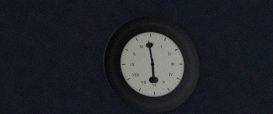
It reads 5:59
